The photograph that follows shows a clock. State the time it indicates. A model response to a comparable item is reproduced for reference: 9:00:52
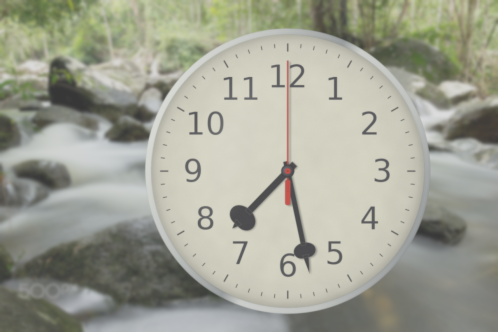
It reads 7:28:00
